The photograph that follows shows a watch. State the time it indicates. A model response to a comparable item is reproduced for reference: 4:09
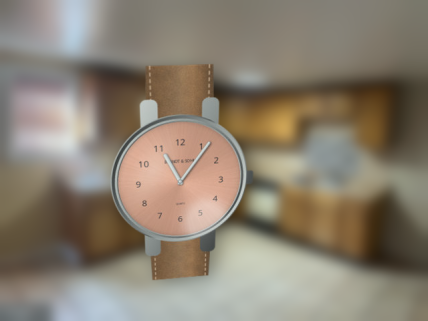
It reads 11:06
